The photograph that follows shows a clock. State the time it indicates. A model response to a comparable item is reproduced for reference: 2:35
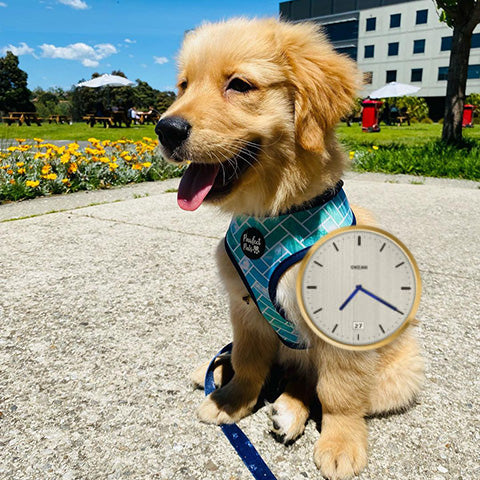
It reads 7:20
